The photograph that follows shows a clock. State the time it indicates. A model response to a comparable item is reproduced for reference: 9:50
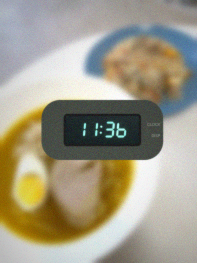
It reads 11:36
